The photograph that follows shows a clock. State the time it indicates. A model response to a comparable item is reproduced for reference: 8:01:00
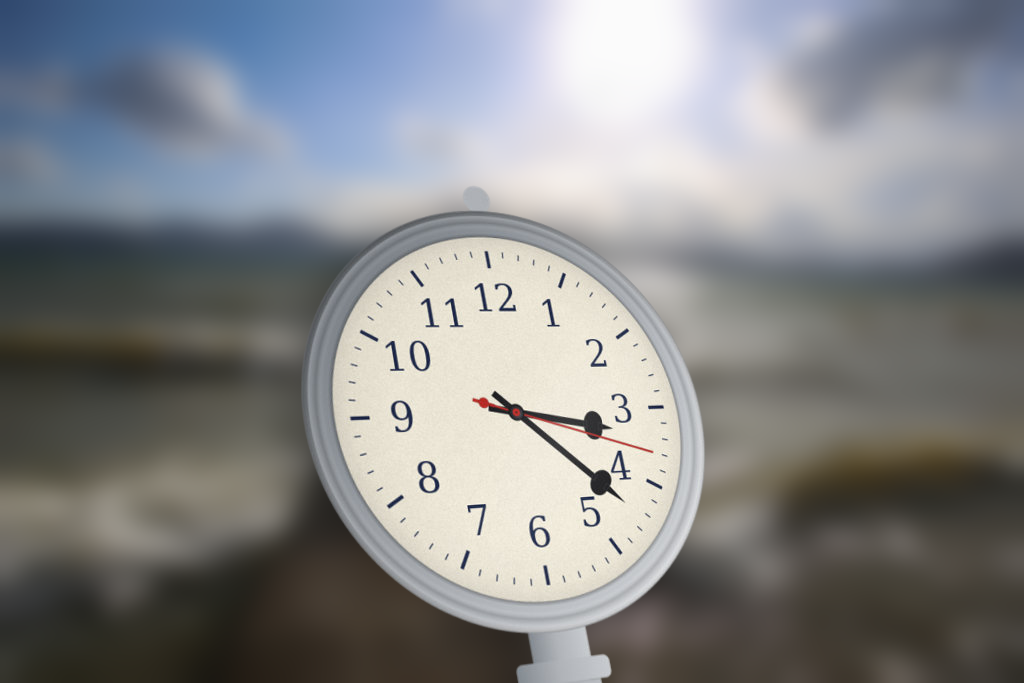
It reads 3:22:18
